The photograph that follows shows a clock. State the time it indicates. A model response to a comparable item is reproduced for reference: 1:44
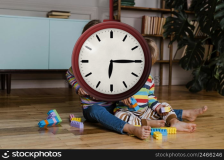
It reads 6:15
